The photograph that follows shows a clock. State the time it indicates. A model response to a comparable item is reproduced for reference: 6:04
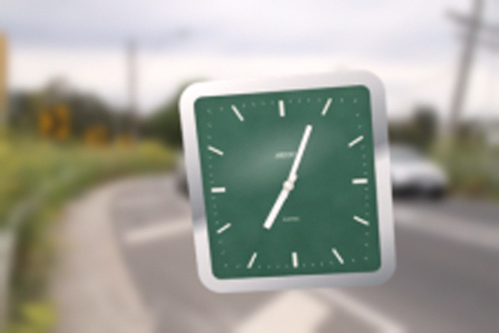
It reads 7:04
